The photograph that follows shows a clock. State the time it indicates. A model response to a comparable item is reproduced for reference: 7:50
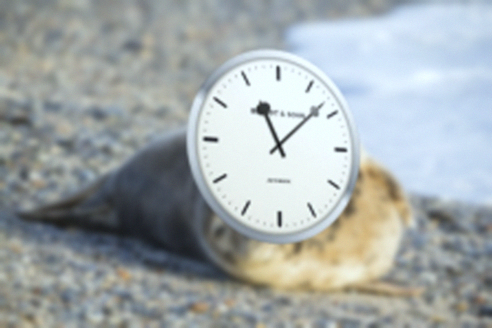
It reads 11:08
